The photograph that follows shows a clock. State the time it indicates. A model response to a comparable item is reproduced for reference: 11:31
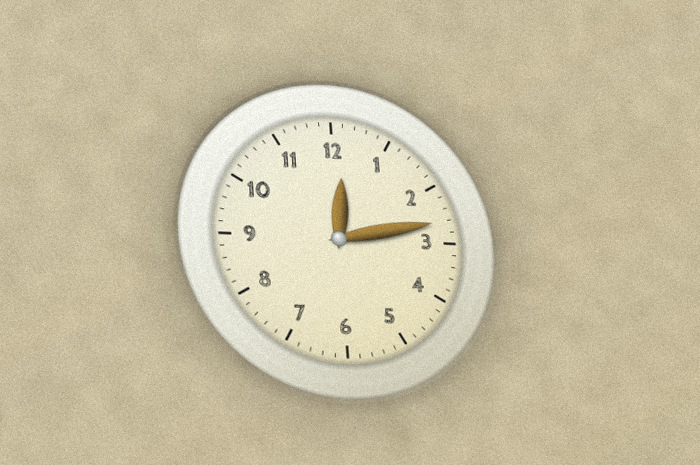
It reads 12:13
